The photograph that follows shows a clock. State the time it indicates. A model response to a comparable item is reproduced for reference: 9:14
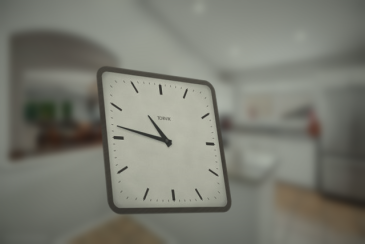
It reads 10:47
